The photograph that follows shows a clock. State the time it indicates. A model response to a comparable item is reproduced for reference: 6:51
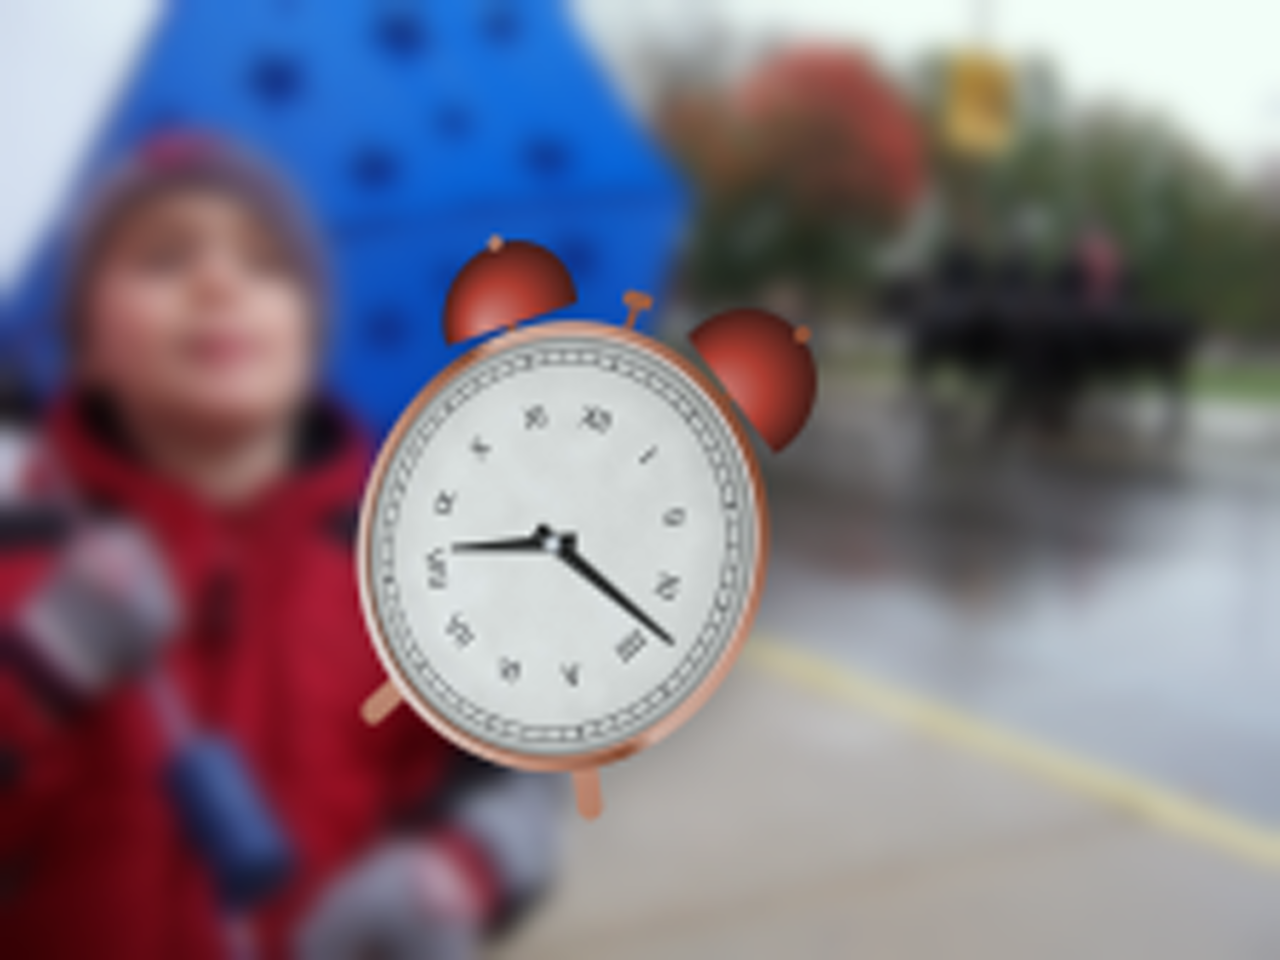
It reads 8:18
